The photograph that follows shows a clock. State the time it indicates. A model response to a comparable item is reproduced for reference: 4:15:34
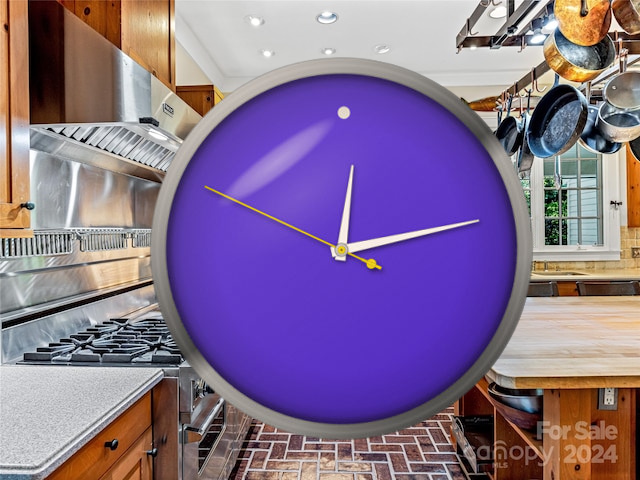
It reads 12:12:49
